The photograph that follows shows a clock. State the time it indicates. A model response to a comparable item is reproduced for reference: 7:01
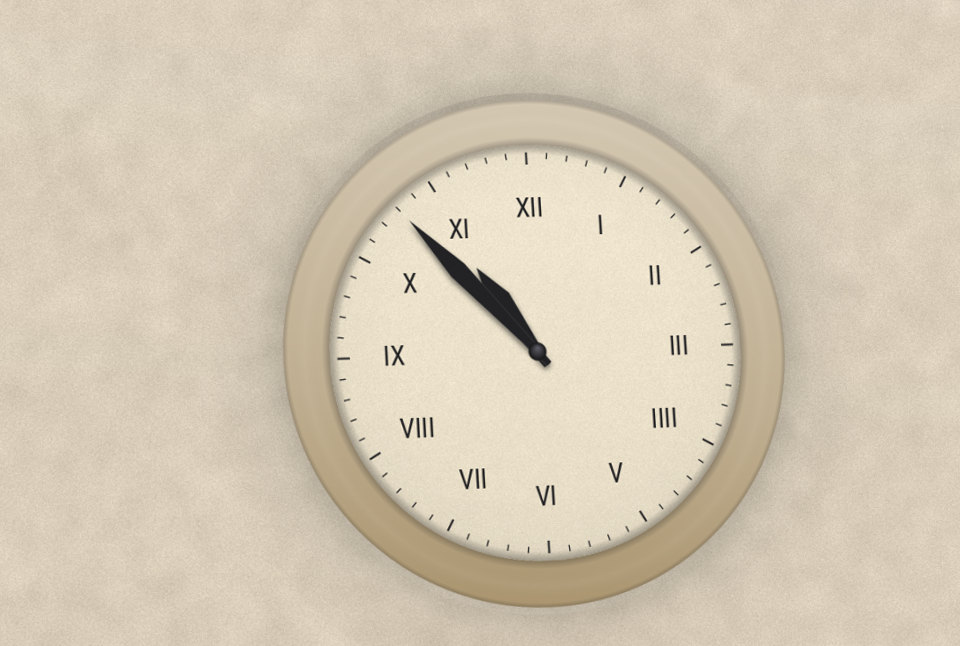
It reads 10:53
